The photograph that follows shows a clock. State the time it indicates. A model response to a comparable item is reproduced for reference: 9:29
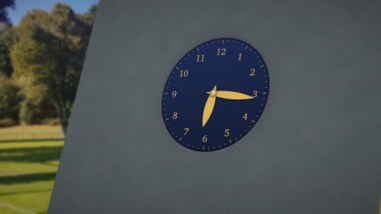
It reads 6:16
